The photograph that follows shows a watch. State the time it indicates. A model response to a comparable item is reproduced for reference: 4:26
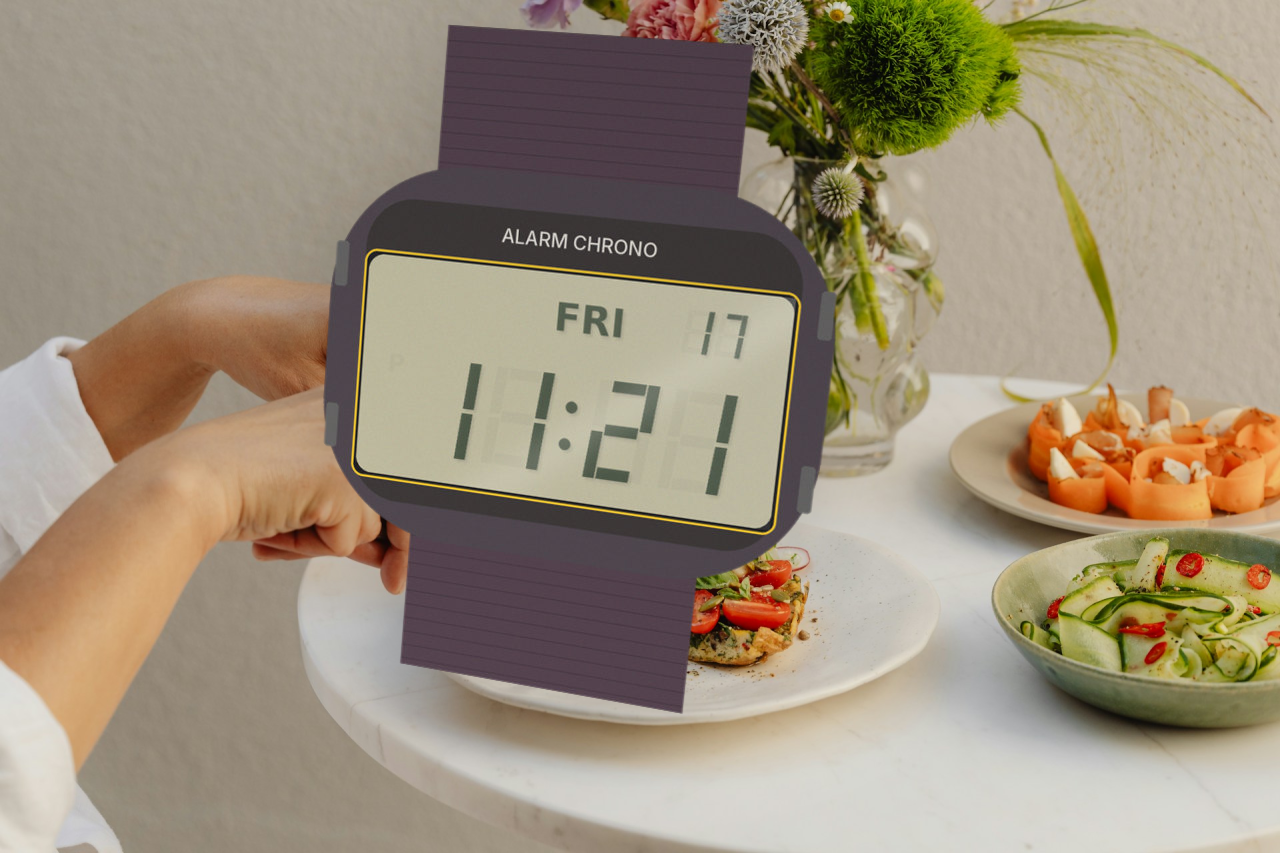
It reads 11:21
